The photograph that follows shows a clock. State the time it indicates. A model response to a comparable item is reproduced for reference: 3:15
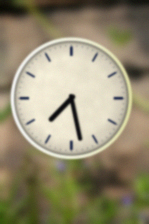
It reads 7:28
